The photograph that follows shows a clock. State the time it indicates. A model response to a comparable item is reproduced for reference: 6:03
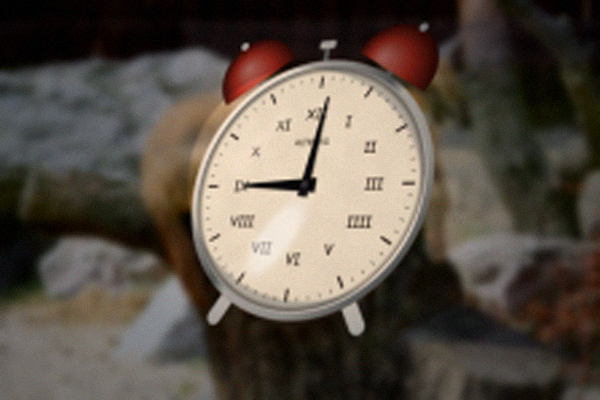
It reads 9:01
